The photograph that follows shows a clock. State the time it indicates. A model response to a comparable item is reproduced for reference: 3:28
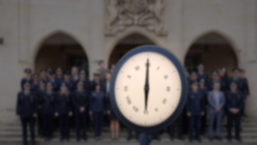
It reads 6:00
